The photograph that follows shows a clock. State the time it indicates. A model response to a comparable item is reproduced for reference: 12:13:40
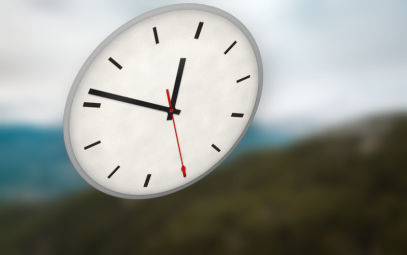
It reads 11:46:25
